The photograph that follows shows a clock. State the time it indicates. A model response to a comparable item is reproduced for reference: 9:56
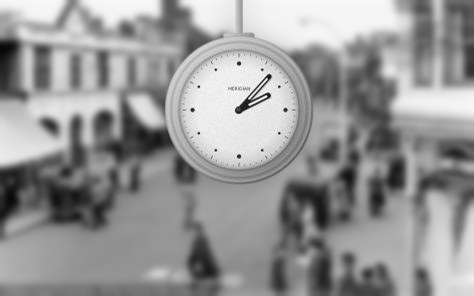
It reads 2:07
